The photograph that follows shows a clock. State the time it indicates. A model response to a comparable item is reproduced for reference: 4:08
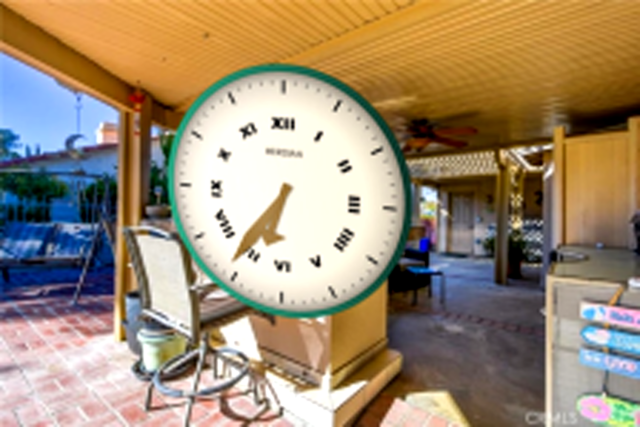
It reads 6:36
